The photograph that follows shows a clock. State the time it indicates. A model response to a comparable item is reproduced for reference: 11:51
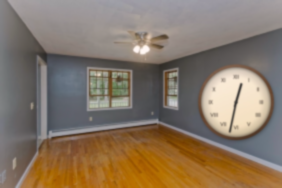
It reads 12:32
